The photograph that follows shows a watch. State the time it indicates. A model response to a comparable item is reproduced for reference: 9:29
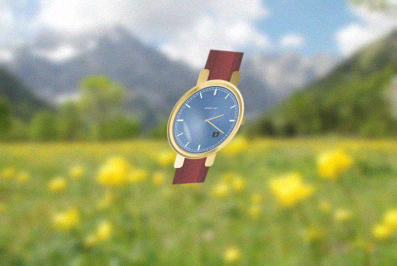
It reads 2:20
